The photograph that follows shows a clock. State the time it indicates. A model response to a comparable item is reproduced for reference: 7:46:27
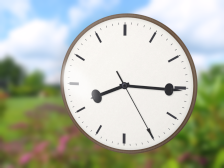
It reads 8:15:25
